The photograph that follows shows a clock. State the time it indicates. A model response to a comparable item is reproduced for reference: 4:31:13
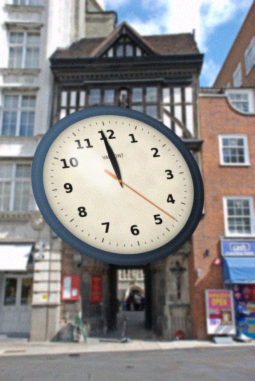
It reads 11:59:23
